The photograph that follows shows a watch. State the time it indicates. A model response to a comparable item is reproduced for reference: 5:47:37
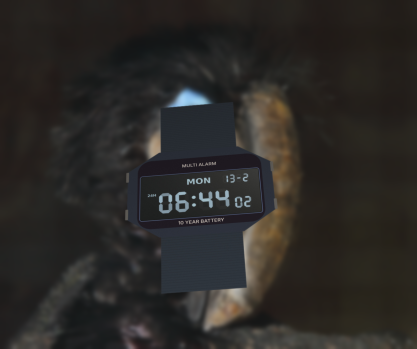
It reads 6:44:02
